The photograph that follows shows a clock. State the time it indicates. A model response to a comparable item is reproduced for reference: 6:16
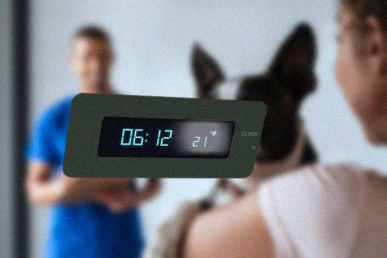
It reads 6:12
